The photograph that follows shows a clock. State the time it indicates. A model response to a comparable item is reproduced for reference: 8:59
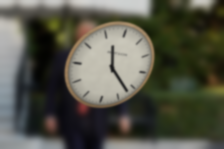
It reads 11:22
